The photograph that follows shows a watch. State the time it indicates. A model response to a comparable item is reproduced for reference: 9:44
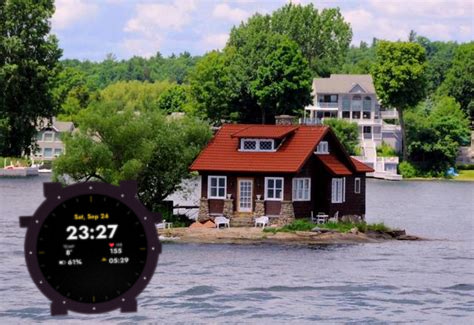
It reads 23:27
